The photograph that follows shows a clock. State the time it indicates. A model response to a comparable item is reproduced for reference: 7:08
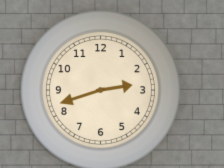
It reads 2:42
